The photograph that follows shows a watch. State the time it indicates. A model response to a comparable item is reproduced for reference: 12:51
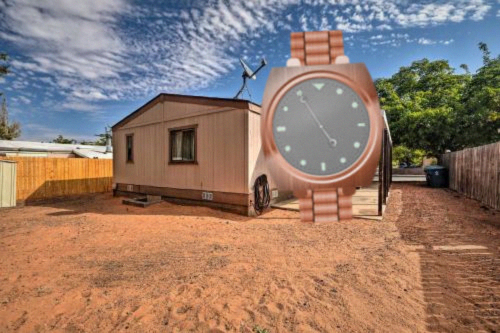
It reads 4:55
